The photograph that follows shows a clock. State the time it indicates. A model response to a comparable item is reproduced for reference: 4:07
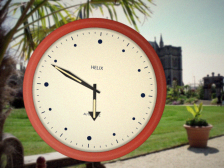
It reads 5:49
